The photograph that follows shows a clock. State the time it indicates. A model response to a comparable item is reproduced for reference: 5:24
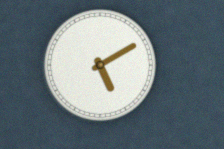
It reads 5:10
